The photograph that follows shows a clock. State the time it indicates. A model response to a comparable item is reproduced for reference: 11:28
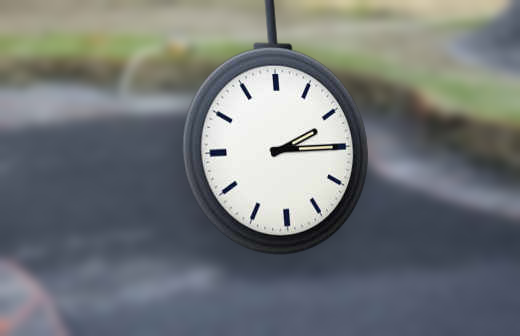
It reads 2:15
